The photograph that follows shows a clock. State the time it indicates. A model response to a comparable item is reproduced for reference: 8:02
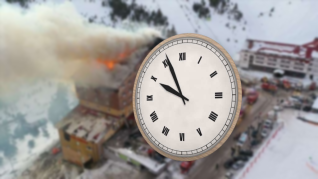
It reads 9:56
